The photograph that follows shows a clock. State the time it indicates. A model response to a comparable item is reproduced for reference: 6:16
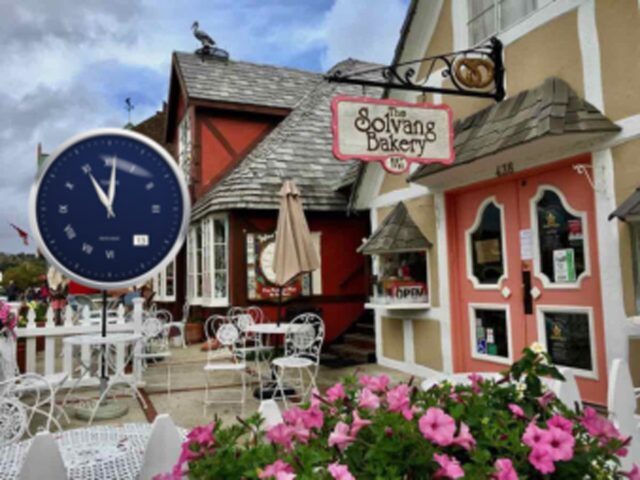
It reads 11:01
